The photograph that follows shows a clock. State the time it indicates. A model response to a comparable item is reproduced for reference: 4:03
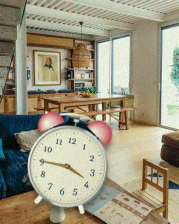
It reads 3:45
